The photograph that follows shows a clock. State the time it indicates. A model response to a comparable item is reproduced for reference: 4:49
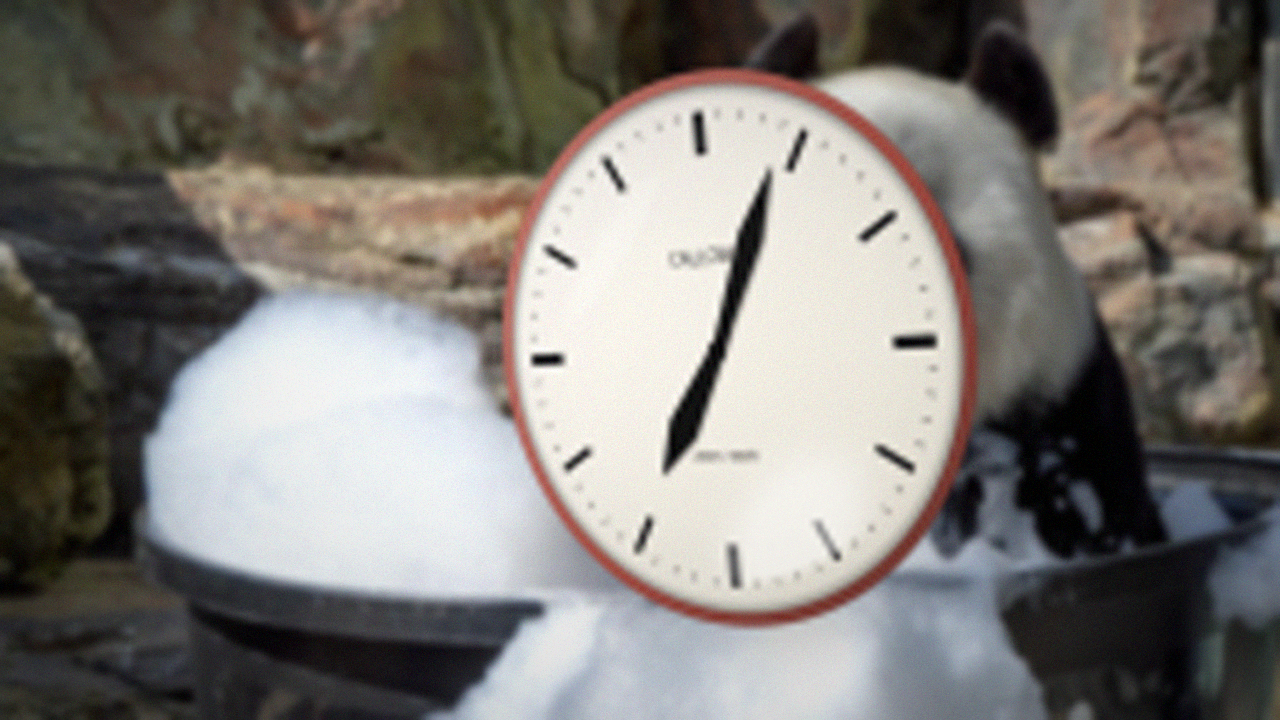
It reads 7:04
